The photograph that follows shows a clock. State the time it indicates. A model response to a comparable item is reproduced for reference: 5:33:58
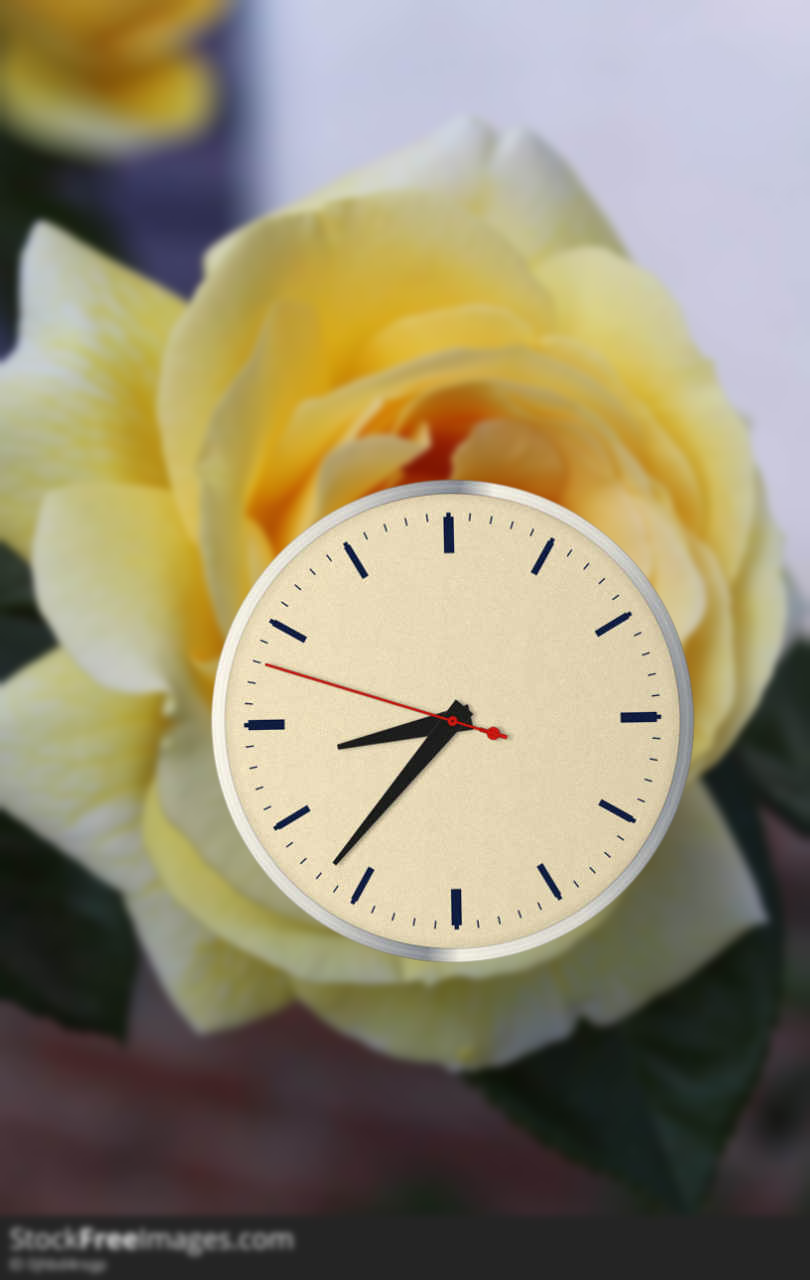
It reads 8:36:48
